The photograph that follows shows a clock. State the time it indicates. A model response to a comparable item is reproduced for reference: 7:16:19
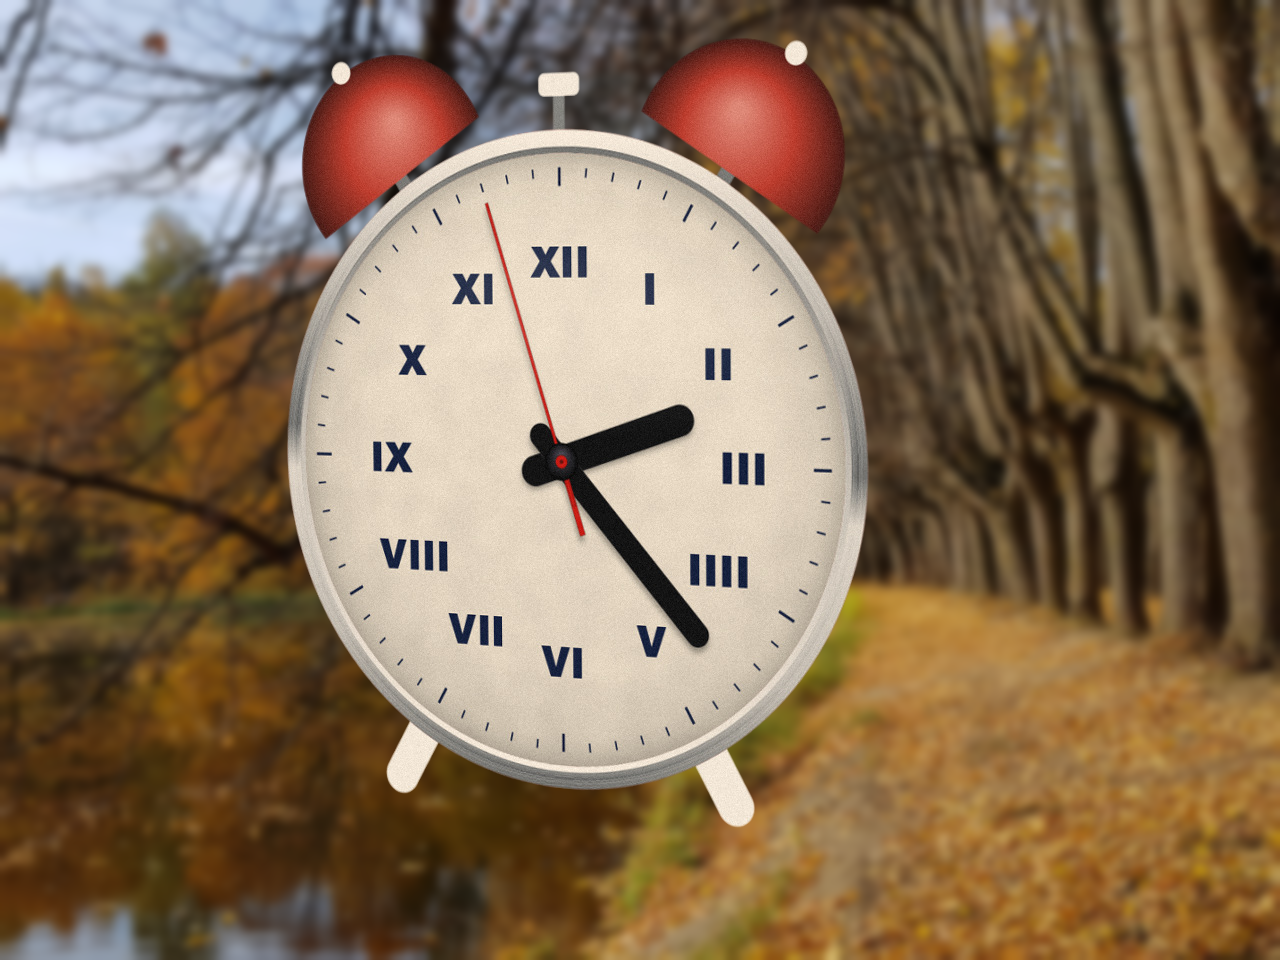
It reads 2:22:57
